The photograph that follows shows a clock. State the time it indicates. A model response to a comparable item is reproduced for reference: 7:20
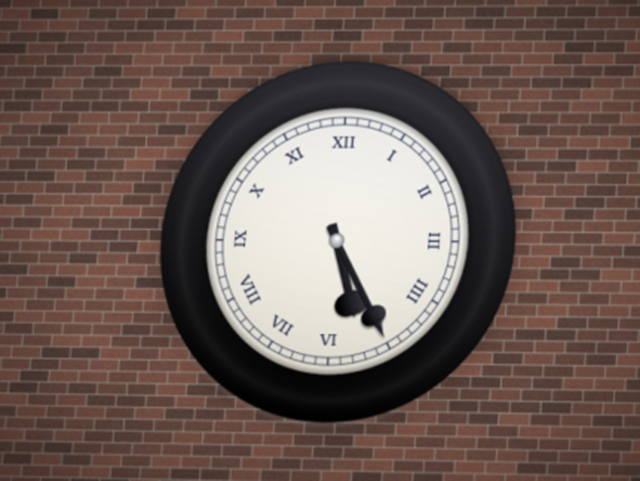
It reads 5:25
